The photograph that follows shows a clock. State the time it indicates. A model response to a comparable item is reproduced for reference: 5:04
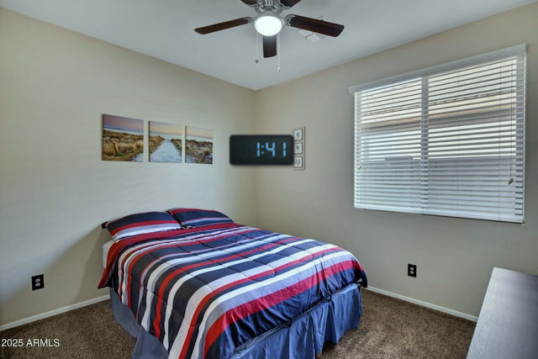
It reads 1:41
